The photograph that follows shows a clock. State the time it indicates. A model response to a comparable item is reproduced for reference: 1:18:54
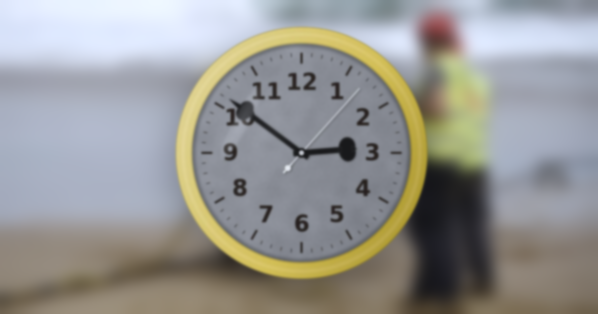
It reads 2:51:07
